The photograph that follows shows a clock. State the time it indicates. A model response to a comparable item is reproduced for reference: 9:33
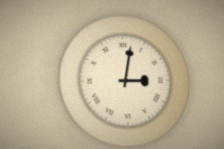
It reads 3:02
